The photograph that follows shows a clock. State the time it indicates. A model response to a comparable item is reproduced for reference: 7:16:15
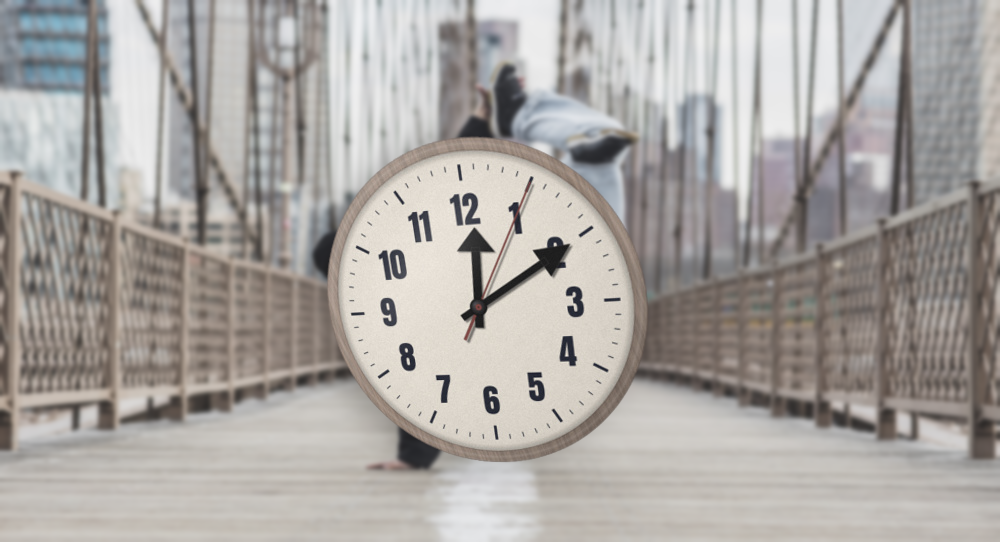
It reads 12:10:05
